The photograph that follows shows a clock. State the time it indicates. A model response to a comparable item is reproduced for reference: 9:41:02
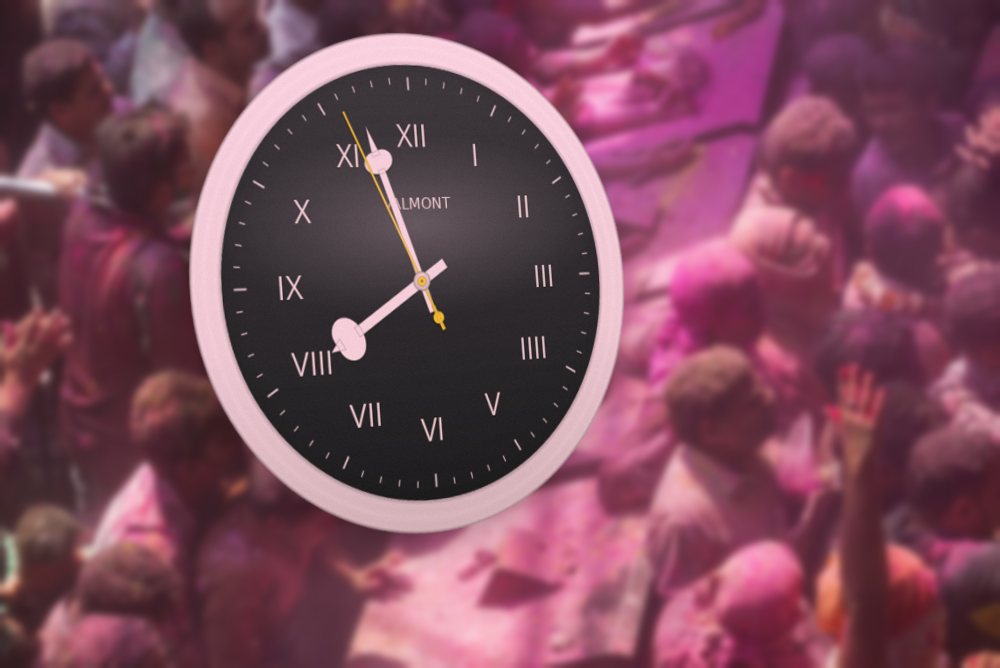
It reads 7:56:56
